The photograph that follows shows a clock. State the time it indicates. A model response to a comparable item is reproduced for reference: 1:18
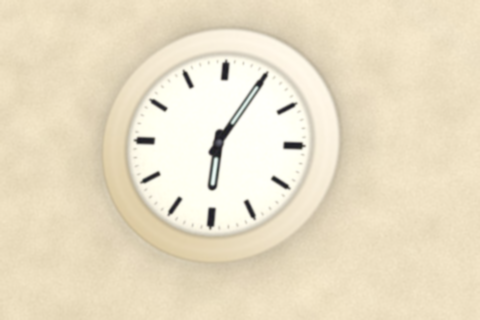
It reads 6:05
